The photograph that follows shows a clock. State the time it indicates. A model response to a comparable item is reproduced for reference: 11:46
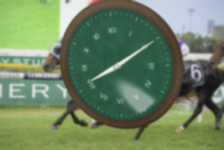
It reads 8:10
